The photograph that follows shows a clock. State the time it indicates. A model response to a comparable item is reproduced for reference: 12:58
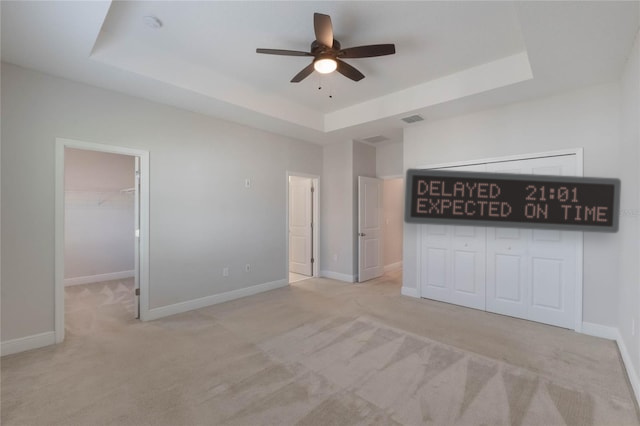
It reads 21:01
